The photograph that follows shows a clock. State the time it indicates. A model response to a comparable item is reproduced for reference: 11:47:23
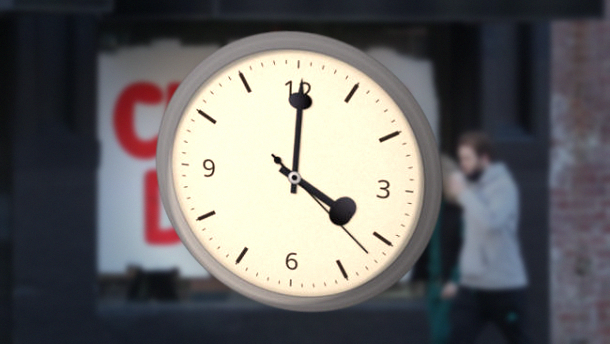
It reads 4:00:22
